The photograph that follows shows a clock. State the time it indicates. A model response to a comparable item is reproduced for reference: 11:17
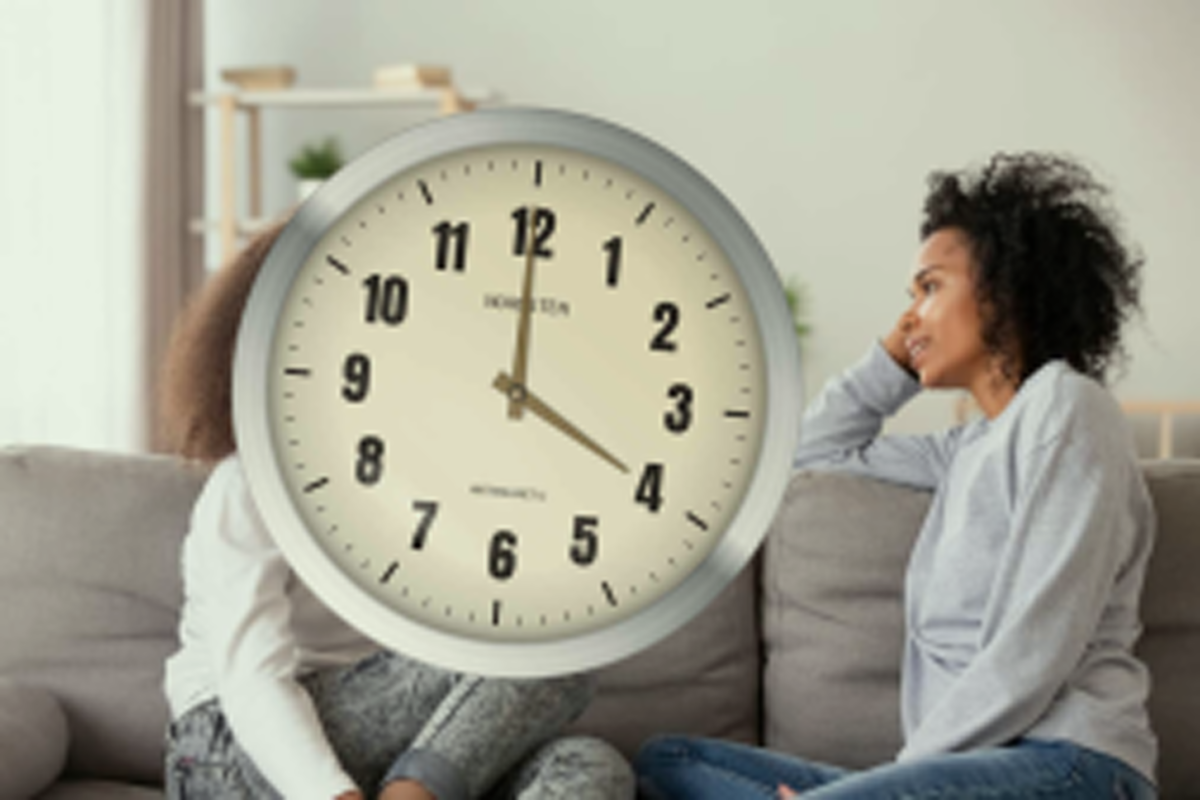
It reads 4:00
